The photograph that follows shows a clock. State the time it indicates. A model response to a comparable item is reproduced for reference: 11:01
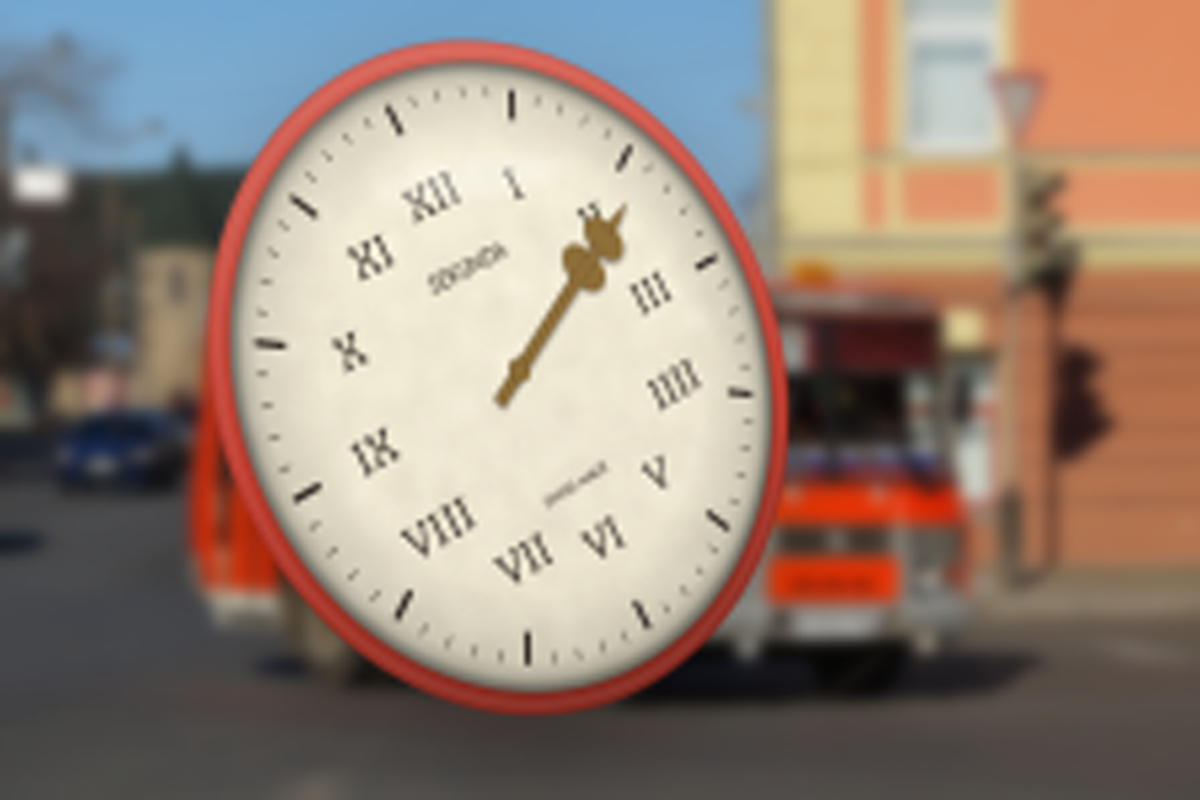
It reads 2:11
